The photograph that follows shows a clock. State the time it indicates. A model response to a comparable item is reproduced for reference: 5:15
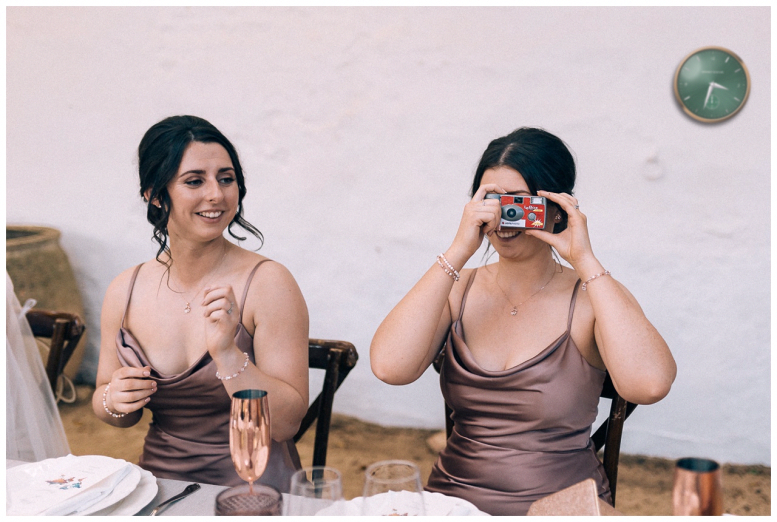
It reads 3:33
